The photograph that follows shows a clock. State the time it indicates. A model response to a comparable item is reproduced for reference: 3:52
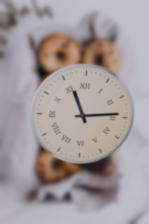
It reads 11:14
